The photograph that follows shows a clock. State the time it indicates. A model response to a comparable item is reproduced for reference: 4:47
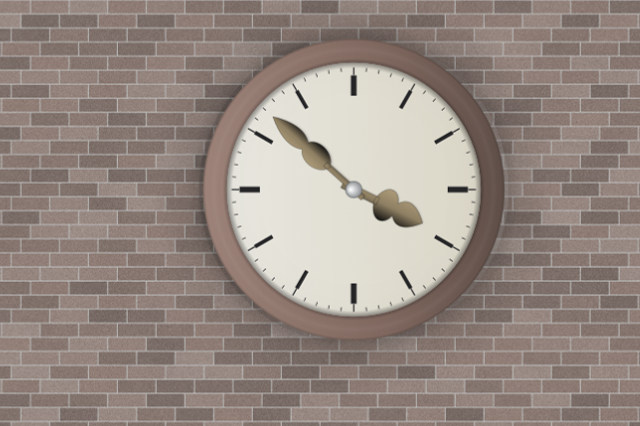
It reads 3:52
